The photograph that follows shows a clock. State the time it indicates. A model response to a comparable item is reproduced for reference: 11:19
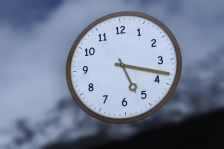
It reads 5:18
